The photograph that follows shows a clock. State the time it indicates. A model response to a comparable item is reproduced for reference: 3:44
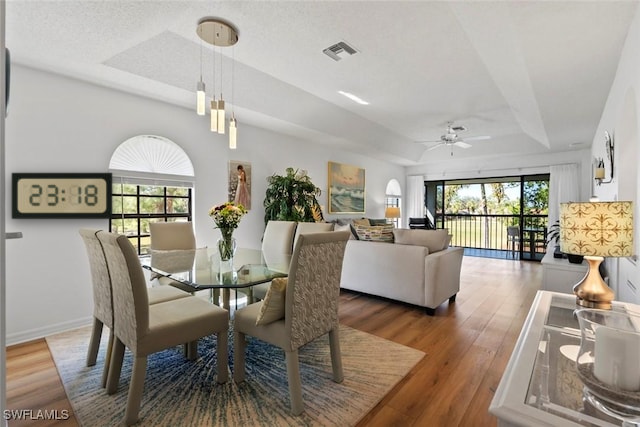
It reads 23:18
